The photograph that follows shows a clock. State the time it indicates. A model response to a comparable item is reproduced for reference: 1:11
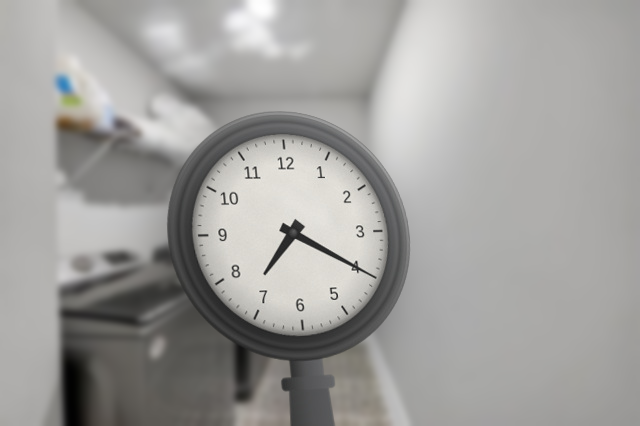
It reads 7:20
